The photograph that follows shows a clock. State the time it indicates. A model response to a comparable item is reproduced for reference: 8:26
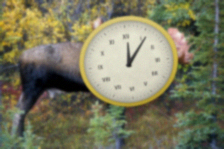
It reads 12:06
